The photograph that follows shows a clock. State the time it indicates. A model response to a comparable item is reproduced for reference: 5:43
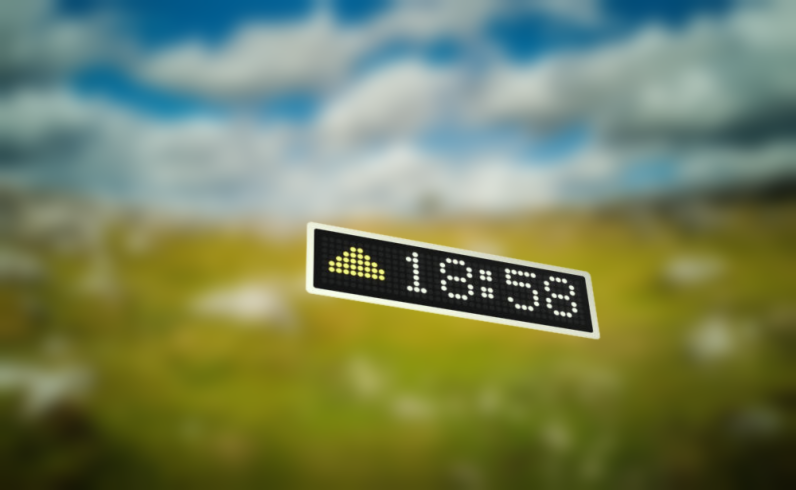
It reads 18:58
